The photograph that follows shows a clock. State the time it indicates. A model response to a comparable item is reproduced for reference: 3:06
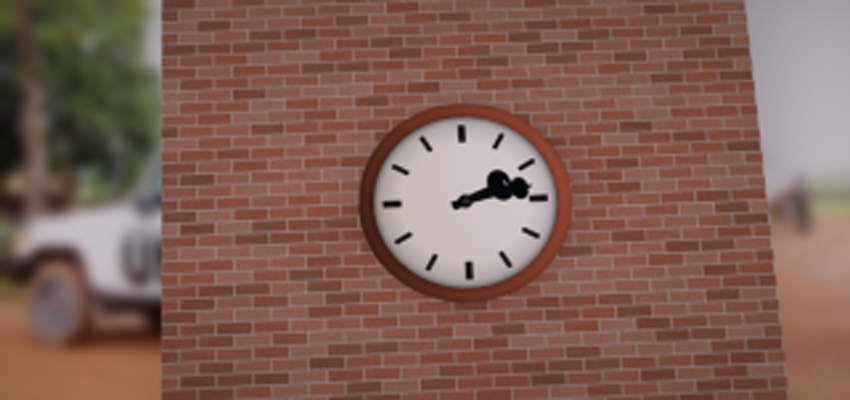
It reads 2:13
